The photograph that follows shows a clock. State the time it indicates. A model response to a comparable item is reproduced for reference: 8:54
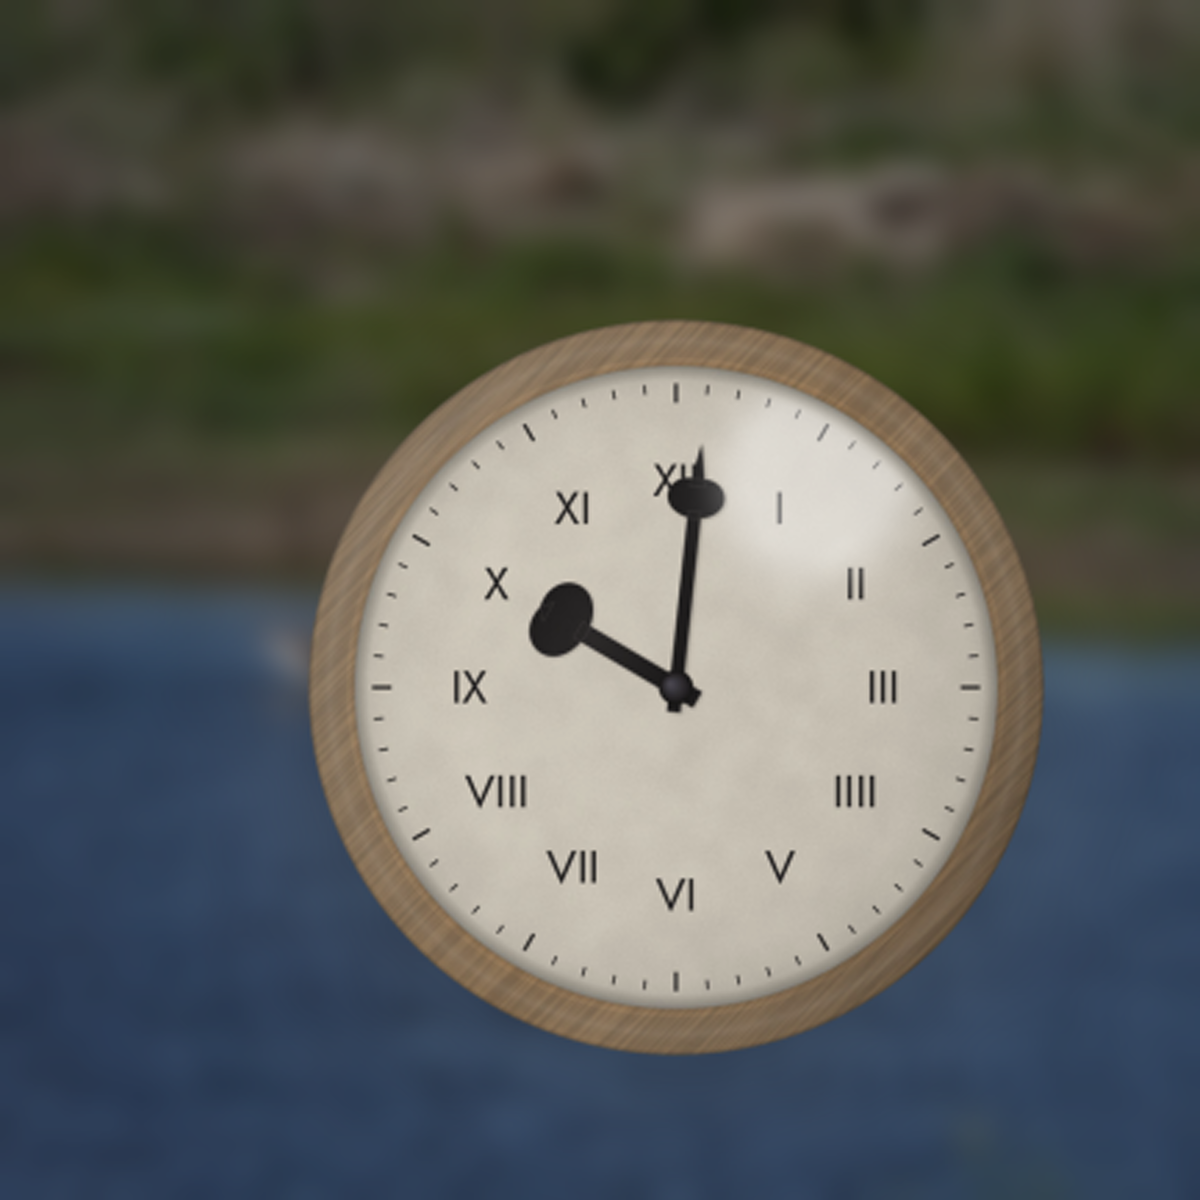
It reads 10:01
